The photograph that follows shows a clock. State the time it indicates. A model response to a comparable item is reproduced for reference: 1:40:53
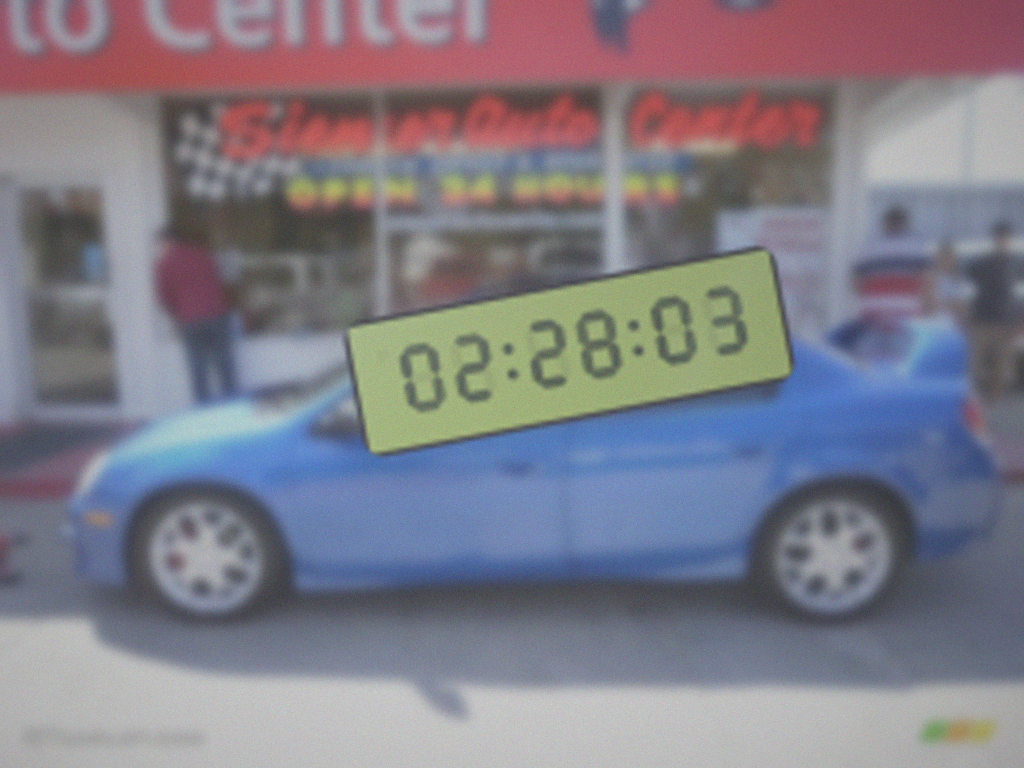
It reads 2:28:03
